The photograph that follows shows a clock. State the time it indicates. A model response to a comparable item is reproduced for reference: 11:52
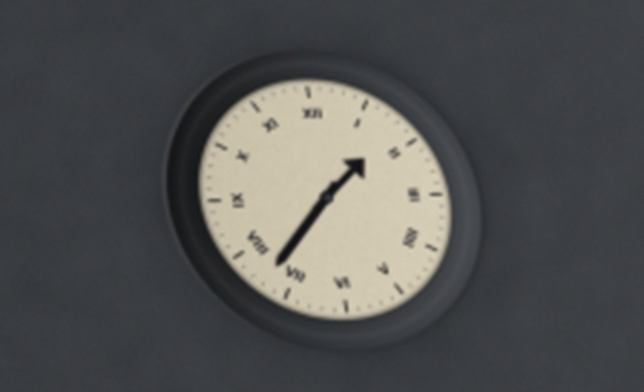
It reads 1:37
